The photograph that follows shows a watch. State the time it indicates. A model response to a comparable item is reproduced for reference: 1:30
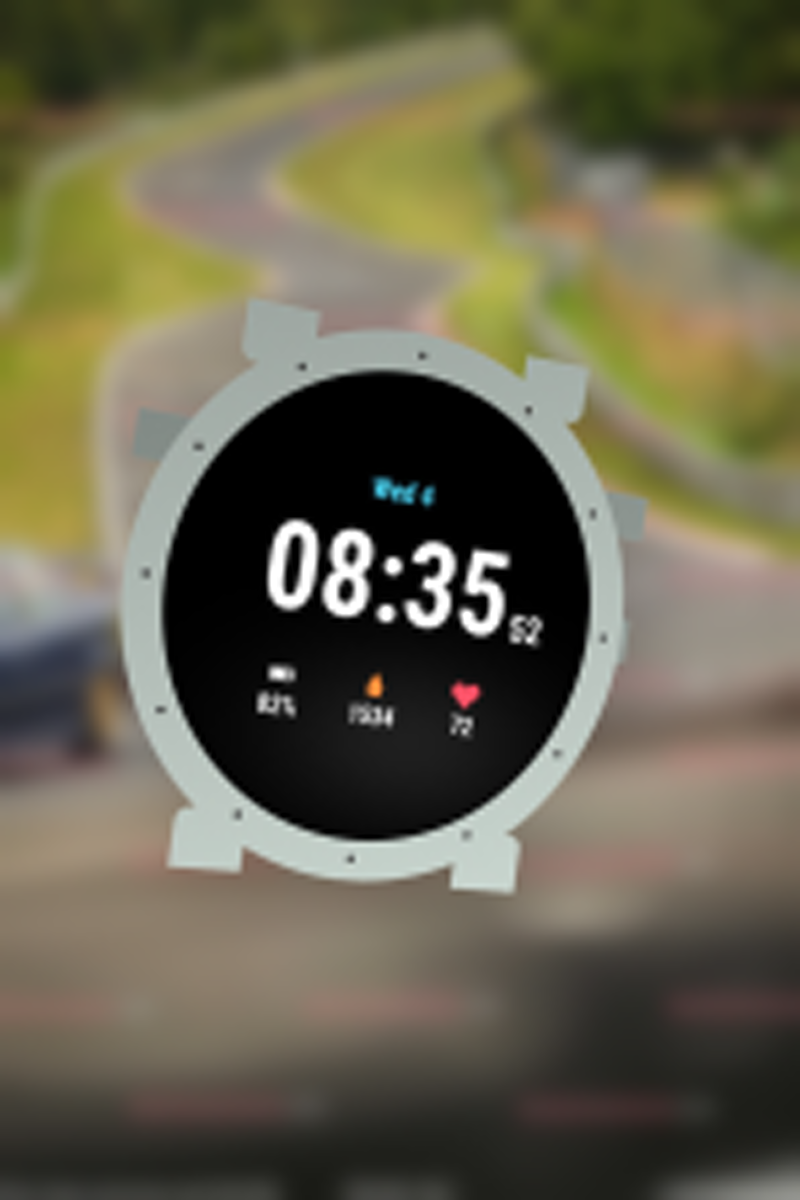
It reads 8:35
